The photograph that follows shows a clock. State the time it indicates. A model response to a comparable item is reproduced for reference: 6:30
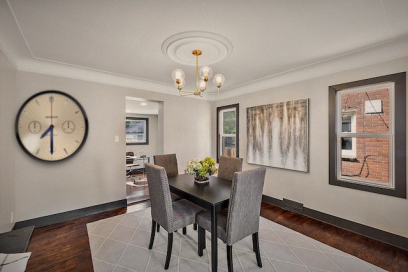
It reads 7:30
